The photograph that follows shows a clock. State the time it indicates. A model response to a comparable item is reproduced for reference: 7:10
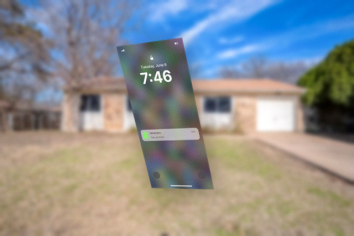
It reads 7:46
